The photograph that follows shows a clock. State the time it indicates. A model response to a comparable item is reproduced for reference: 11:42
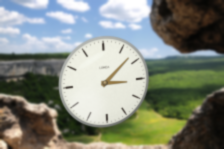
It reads 3:08
